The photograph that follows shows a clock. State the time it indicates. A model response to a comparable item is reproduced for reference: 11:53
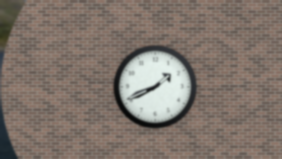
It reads 1:41
